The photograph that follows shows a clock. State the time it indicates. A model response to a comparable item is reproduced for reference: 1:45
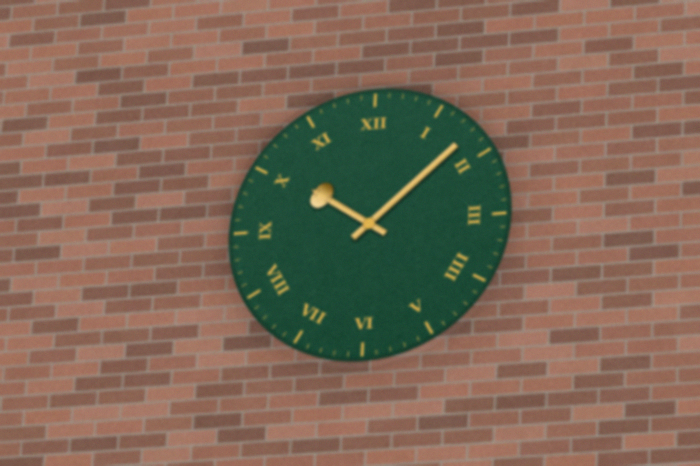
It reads 10:08
